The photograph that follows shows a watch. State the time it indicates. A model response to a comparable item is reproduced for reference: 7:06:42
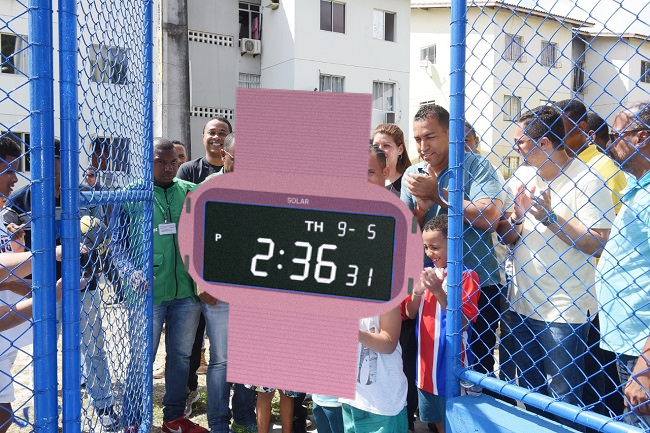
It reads 2:36:31
